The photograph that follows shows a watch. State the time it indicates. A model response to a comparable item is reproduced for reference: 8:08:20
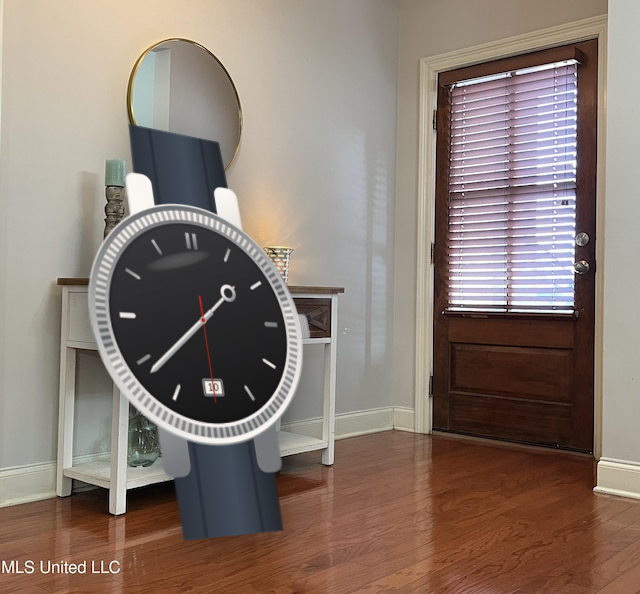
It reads 1:38:30
